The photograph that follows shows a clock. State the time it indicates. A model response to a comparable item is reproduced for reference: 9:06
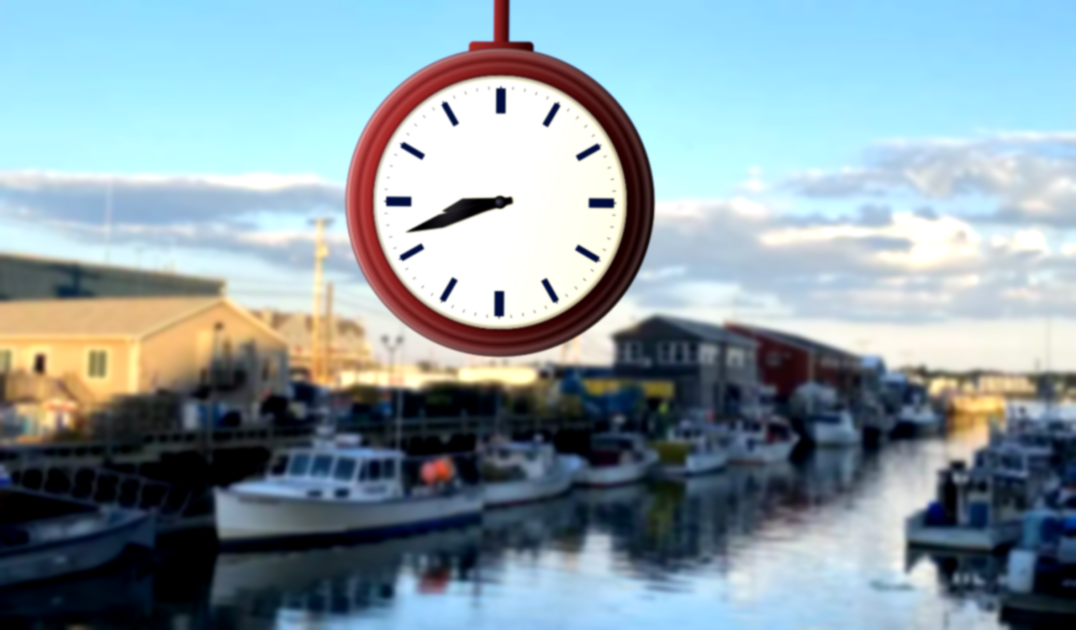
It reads 8:42
